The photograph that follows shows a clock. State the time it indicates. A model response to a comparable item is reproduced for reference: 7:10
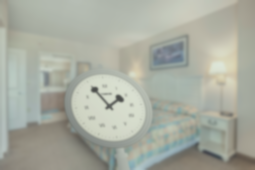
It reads 1:55
